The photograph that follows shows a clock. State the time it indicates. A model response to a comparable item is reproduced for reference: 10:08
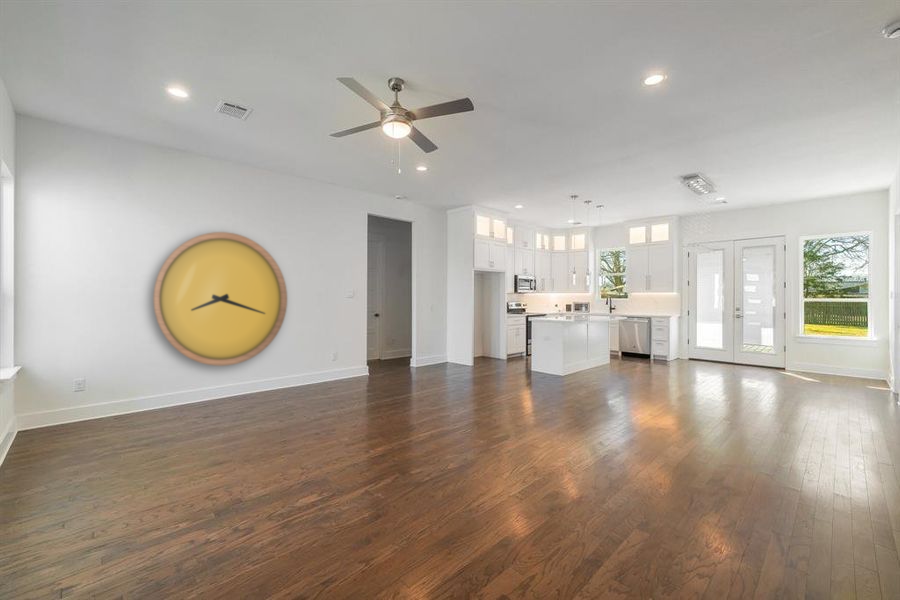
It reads 8:18
